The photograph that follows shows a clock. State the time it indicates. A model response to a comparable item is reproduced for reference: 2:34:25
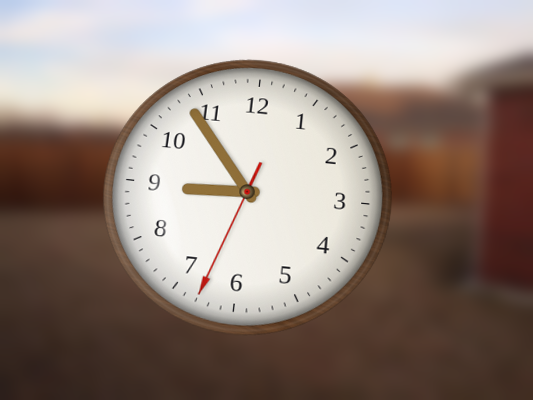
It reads 8:53:33
